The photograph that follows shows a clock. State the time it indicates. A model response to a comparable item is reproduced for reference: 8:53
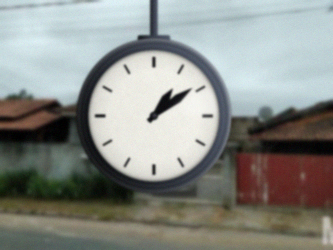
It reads 1:09
